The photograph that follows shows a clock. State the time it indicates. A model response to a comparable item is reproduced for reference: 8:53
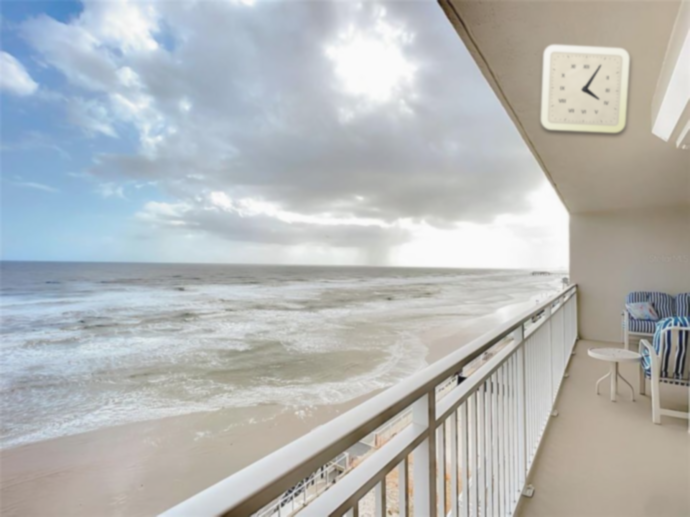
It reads 4:05
